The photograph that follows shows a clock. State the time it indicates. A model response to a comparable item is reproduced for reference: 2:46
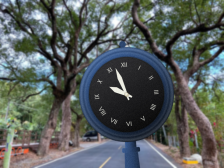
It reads 9:57
